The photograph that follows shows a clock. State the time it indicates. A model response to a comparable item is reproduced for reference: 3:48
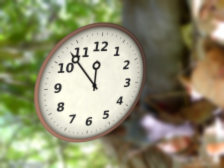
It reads 11:53
